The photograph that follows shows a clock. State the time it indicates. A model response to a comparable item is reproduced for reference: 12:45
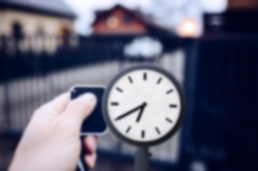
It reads 6:40
